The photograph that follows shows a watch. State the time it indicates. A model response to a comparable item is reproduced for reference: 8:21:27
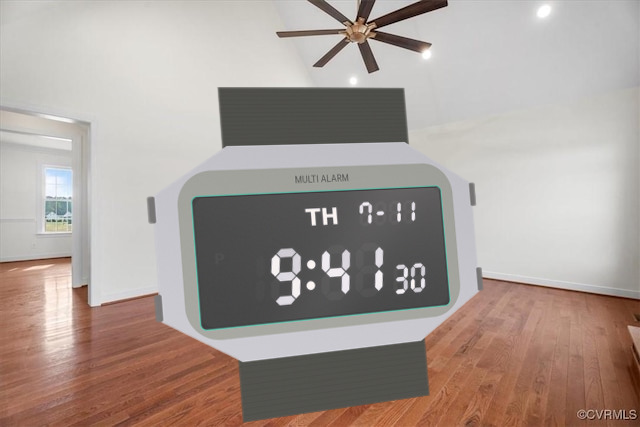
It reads 9:41:30
